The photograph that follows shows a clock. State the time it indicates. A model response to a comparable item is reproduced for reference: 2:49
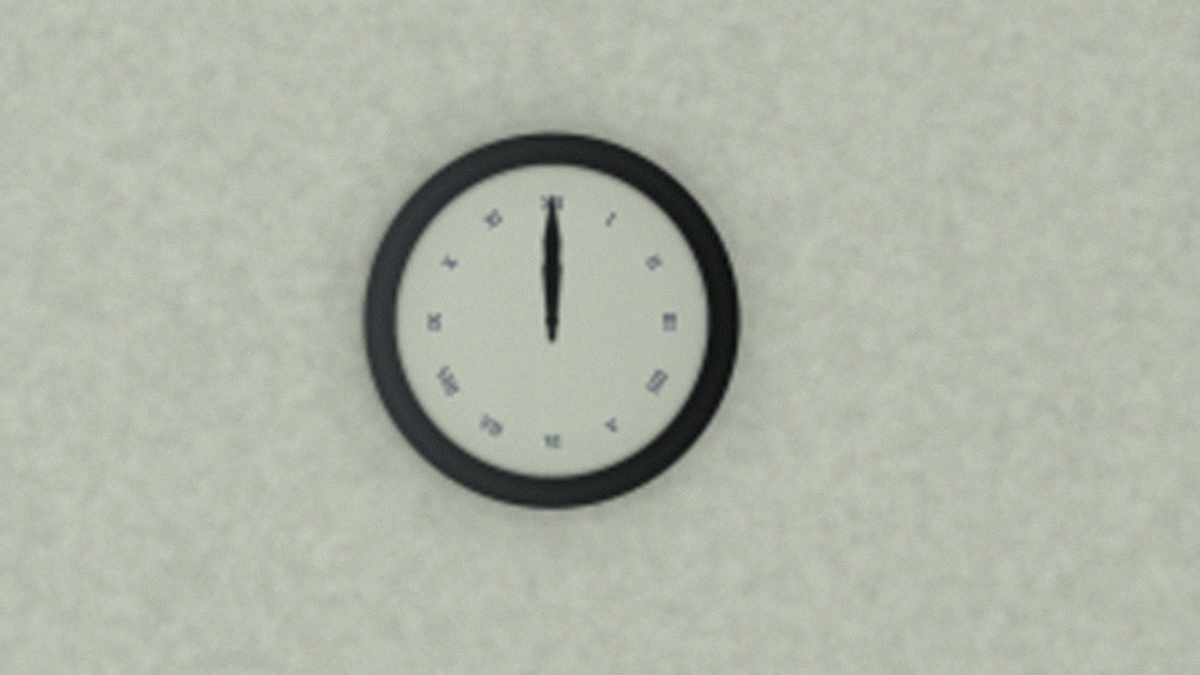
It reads 12:00
